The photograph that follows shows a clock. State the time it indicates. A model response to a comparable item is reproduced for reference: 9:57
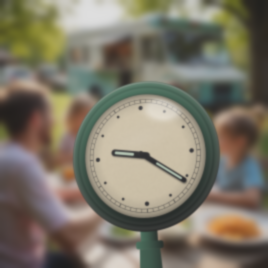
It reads 9:21
